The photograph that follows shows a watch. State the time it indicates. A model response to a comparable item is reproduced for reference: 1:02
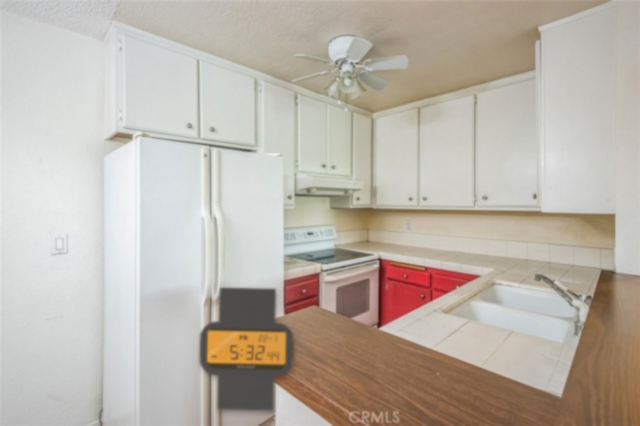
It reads 5:32
